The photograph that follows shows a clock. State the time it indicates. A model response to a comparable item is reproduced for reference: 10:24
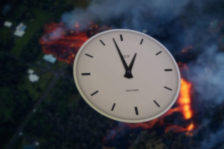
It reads 12:58
